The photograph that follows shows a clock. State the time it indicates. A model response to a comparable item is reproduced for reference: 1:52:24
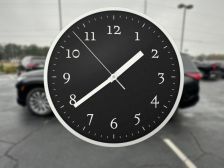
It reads 1:38:53
